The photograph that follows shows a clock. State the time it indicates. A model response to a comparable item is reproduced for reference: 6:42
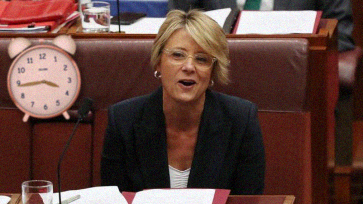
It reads 3:44
